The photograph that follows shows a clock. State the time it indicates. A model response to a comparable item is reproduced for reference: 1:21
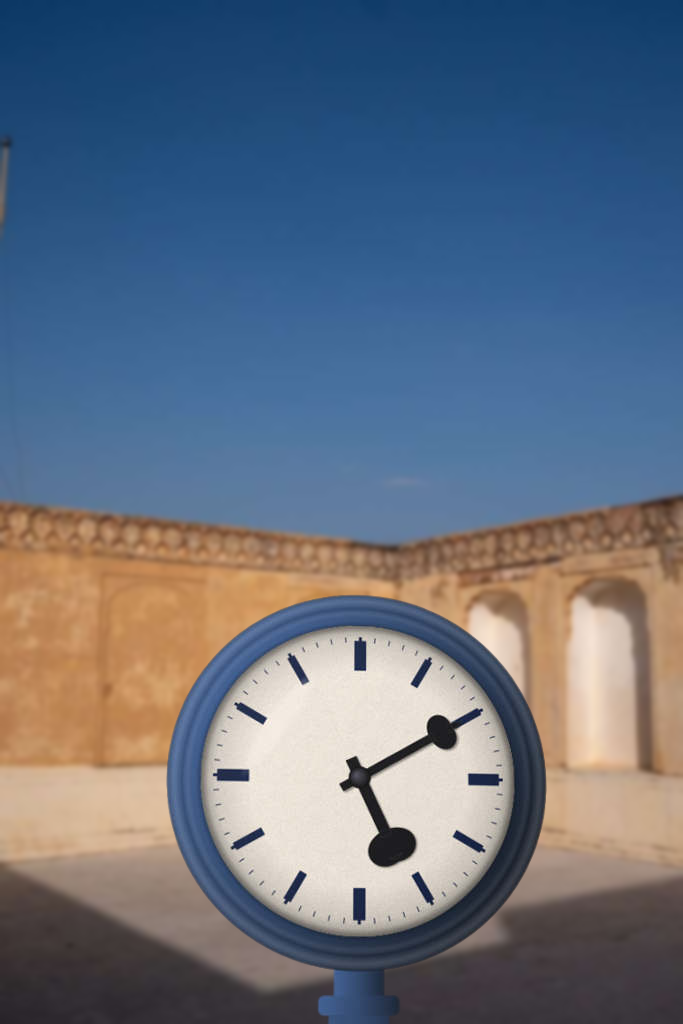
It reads 5:10
